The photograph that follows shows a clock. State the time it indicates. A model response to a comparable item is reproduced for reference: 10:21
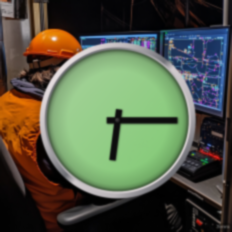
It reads 6:15
